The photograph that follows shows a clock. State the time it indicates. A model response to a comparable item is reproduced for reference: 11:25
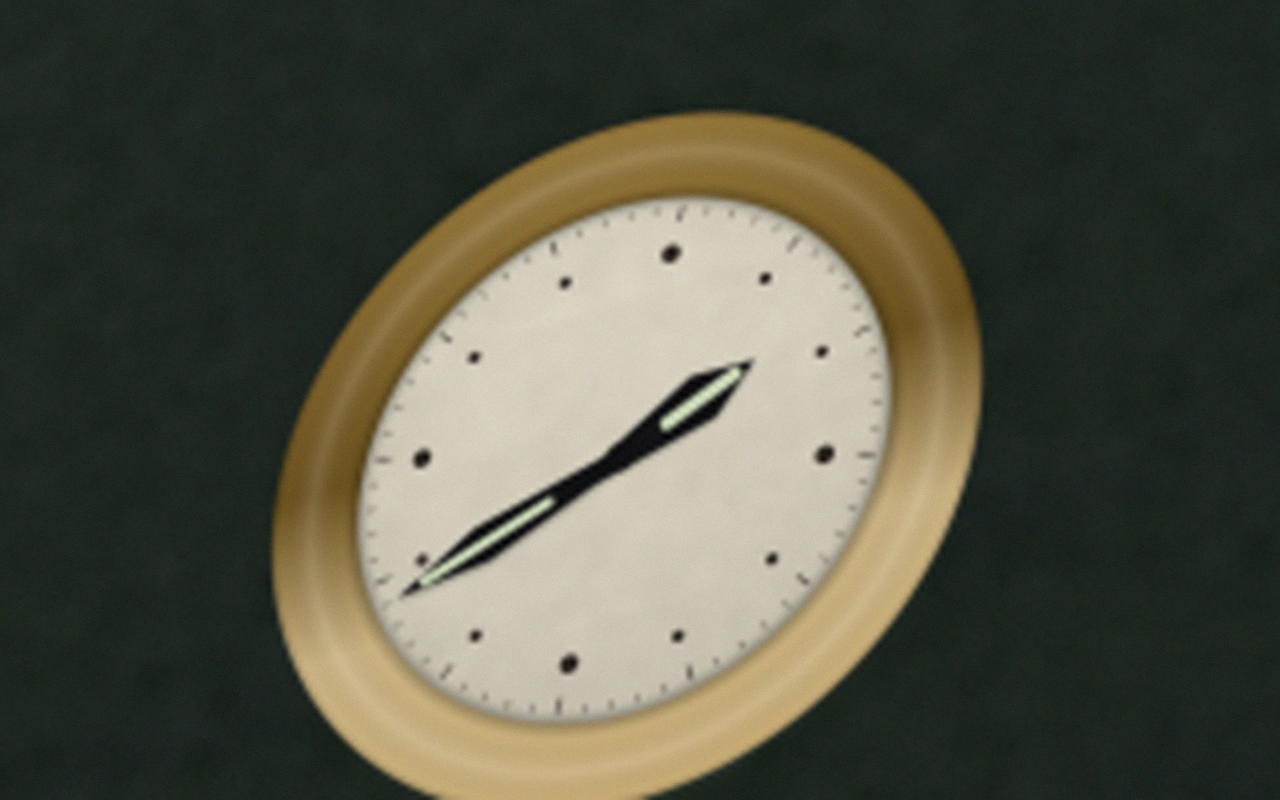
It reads 1:39
